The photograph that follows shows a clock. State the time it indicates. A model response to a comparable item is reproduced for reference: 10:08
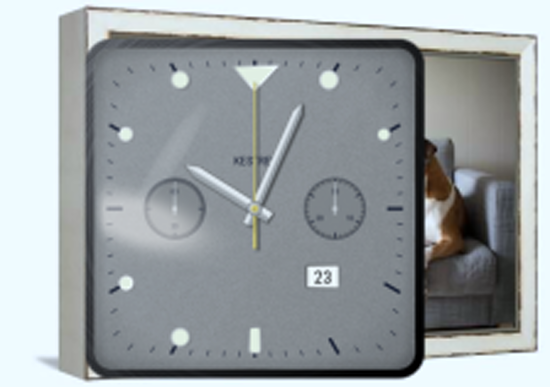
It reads 10:04
